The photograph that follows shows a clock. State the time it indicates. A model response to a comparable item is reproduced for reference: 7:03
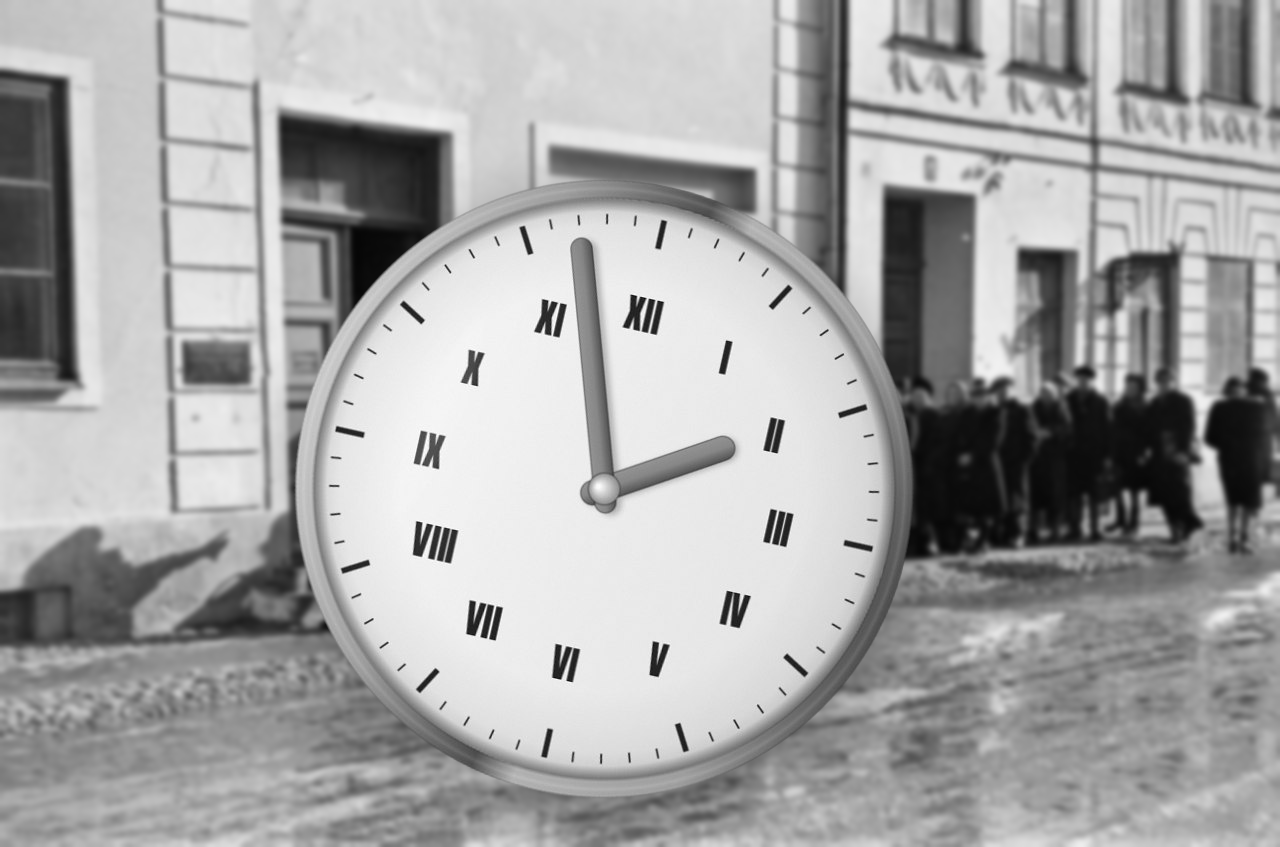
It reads 1:57
